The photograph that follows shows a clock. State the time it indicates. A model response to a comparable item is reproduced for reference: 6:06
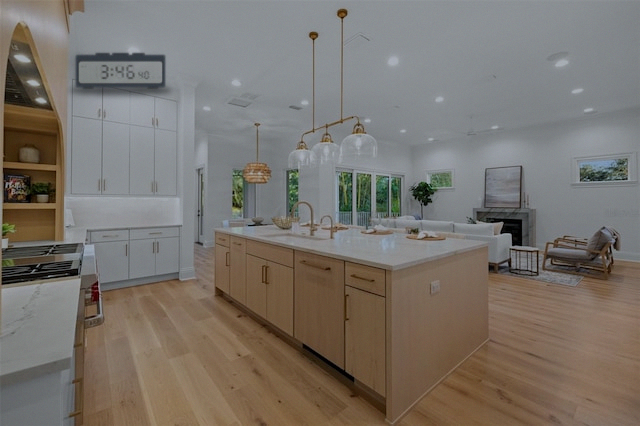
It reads 3:46
